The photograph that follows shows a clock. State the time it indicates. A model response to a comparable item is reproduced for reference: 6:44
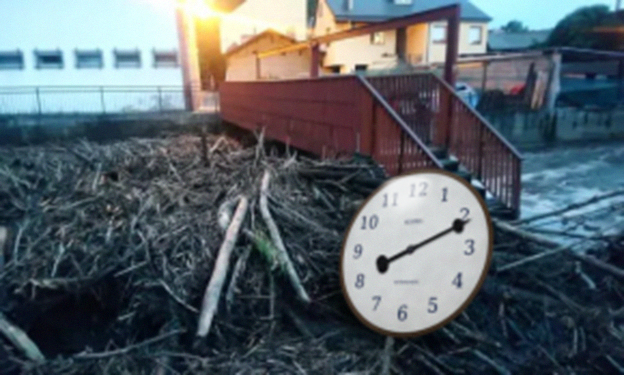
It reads 8:11
